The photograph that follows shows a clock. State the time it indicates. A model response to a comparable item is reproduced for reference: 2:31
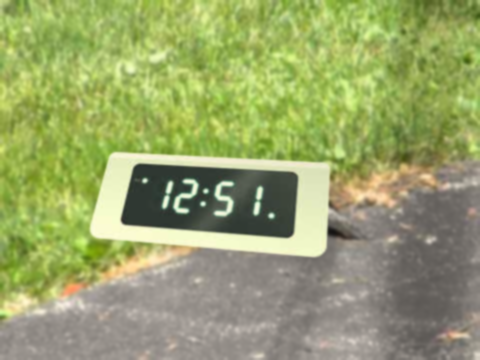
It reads 12:51
